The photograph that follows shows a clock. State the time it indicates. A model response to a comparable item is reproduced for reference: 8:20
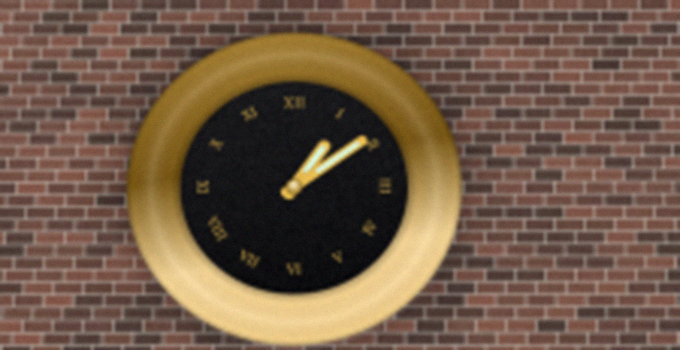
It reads 1:09
